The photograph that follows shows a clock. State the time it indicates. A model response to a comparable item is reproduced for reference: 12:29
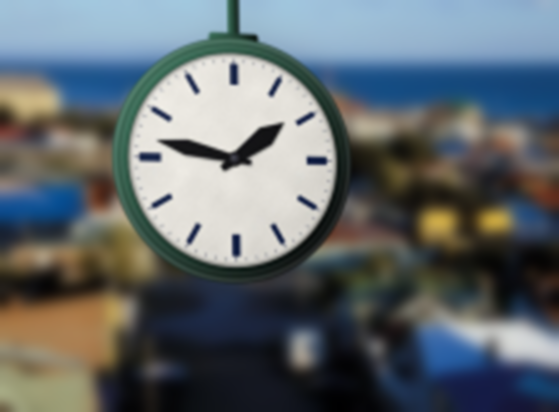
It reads 1:47
